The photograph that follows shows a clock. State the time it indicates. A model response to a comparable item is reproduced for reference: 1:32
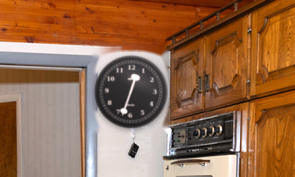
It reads 12:33
